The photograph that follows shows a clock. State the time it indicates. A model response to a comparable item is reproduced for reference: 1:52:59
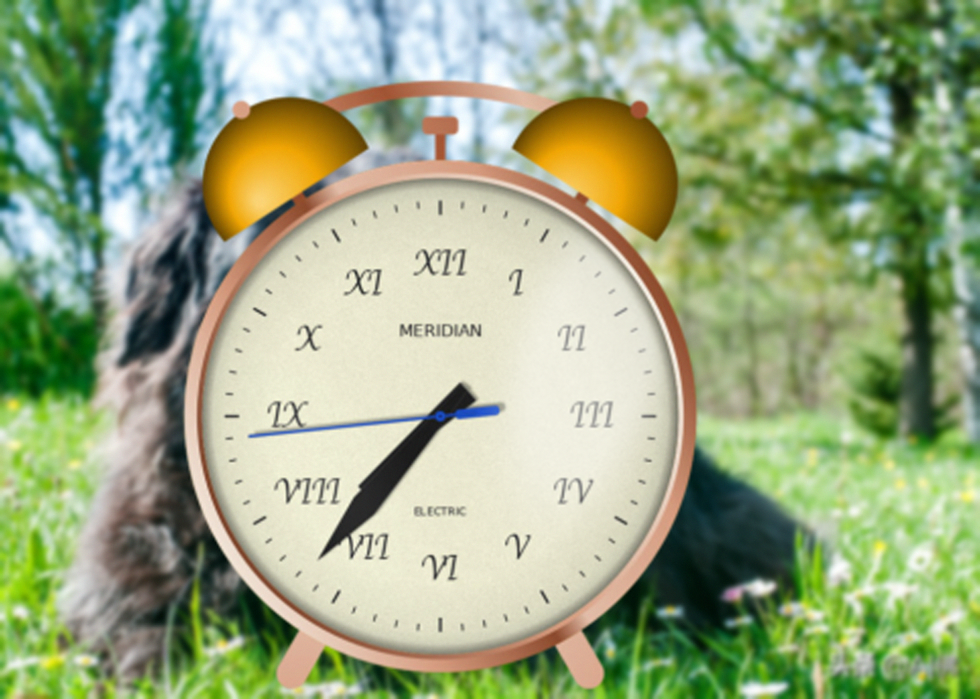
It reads 7:36:44
